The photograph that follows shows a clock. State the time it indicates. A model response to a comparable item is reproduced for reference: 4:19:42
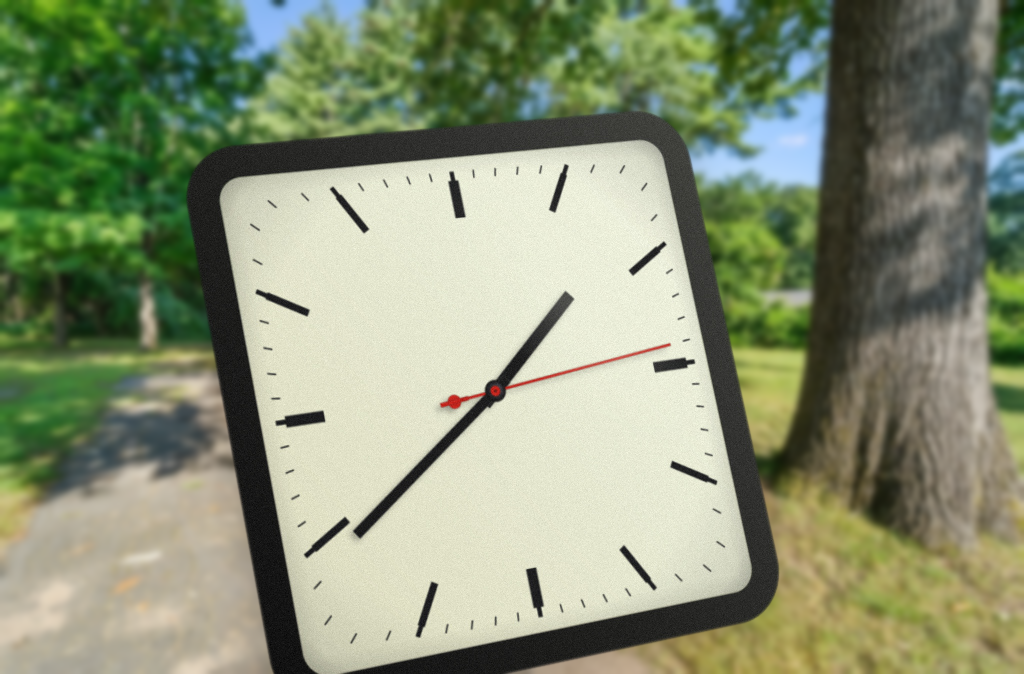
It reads 1:39:14
